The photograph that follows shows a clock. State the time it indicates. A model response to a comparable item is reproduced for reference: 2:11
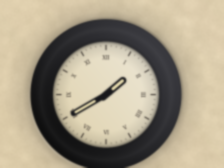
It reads 1:40
